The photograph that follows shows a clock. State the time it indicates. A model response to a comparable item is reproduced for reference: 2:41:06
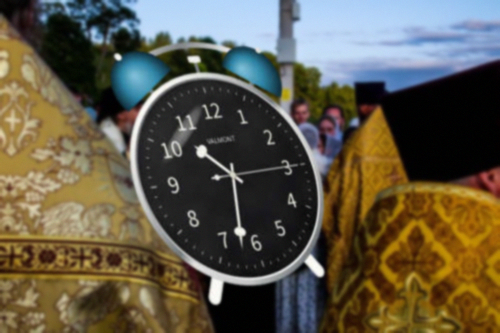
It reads 10:32:15
